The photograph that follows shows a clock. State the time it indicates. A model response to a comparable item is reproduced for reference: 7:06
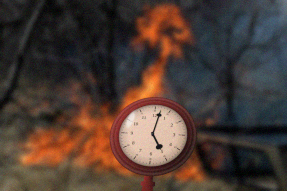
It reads 5:02
